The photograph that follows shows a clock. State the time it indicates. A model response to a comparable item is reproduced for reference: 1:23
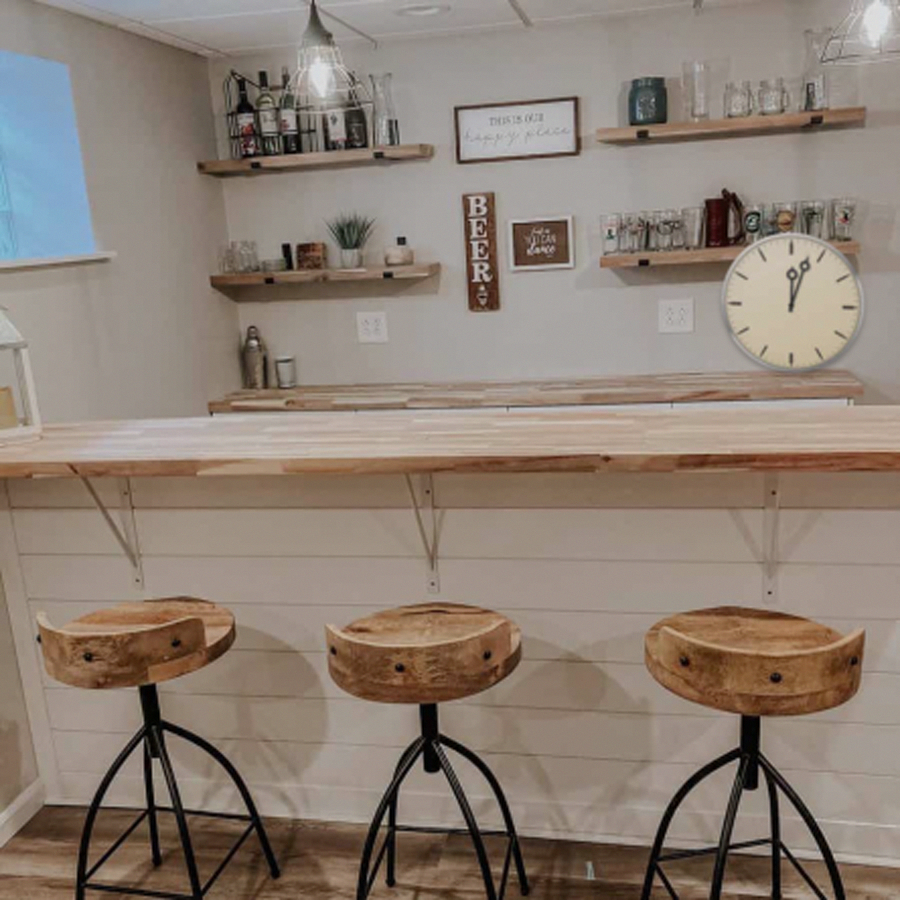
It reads 12:03
